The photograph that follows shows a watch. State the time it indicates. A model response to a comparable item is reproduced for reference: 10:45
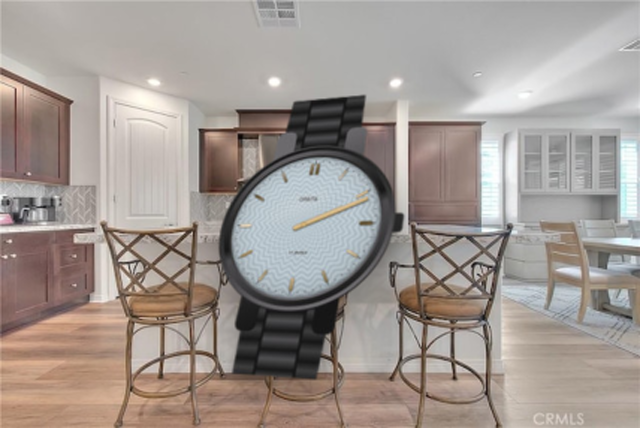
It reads 2:11
